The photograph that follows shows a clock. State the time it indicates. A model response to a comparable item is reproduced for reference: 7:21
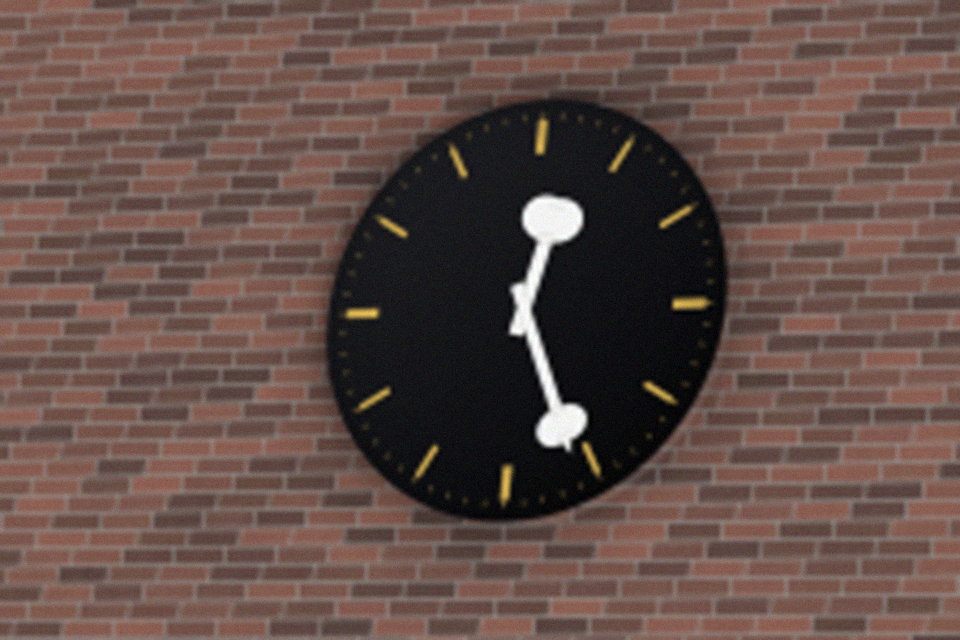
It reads 12:26
